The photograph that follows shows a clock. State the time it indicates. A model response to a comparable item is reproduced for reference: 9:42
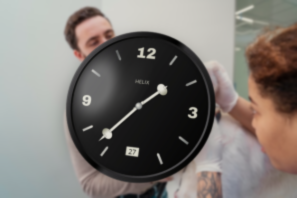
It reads 1:37
